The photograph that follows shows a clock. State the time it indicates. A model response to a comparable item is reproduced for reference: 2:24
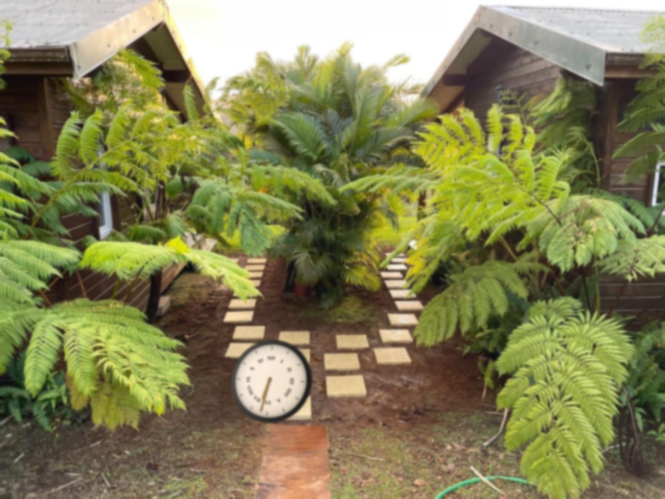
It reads 6:32
